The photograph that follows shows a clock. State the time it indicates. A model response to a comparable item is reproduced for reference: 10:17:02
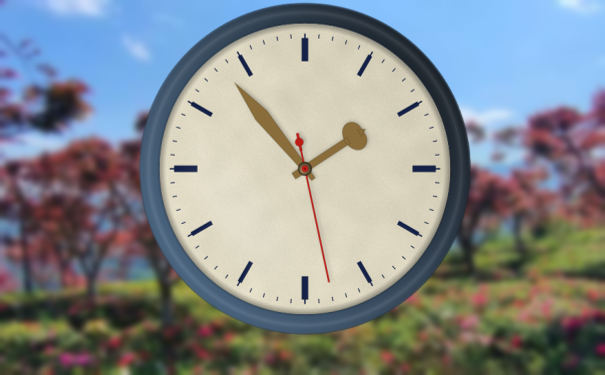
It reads 1:53:28
